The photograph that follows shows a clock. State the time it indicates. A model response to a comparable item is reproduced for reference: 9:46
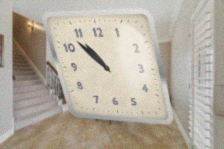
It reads 10:53
